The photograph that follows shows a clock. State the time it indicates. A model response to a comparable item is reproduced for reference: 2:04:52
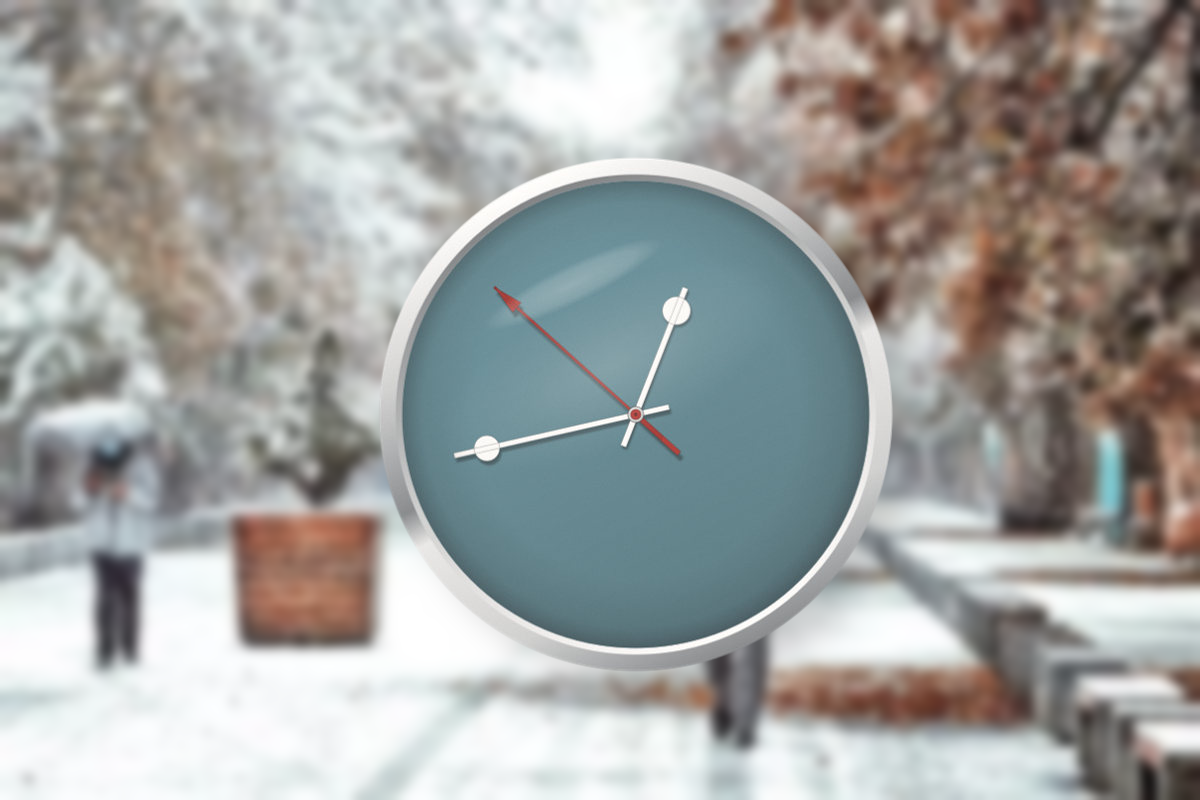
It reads 12:42:52
